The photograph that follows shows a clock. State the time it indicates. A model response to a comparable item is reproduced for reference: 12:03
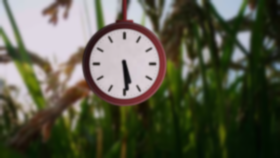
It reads 5:29
